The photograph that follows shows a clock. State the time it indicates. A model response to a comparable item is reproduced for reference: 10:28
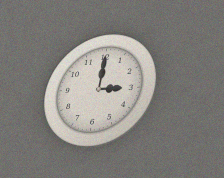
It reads 3:00
